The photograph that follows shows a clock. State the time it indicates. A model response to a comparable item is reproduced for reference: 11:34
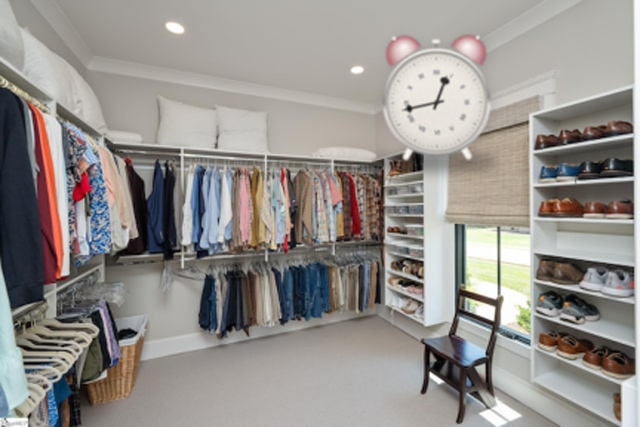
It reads 12:43
